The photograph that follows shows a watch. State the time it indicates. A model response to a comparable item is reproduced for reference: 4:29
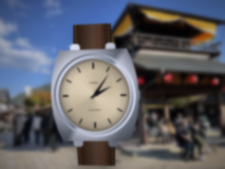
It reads 2:06
